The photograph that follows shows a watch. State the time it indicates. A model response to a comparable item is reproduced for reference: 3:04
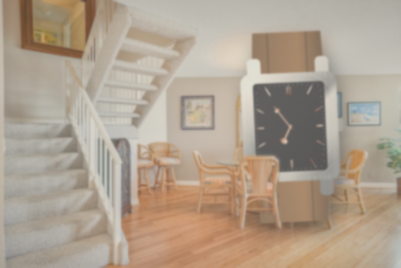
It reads 6:54
